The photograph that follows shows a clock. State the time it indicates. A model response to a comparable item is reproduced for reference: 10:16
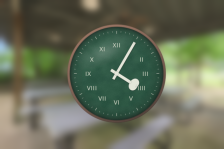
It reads 4:05
